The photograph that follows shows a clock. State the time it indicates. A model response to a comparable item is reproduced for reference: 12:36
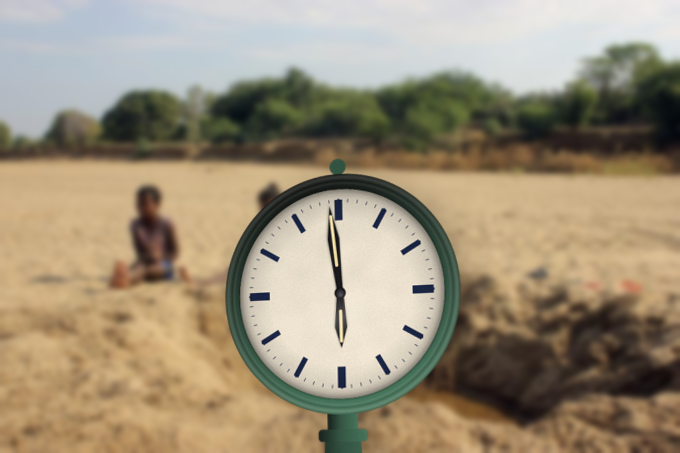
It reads 5:59
